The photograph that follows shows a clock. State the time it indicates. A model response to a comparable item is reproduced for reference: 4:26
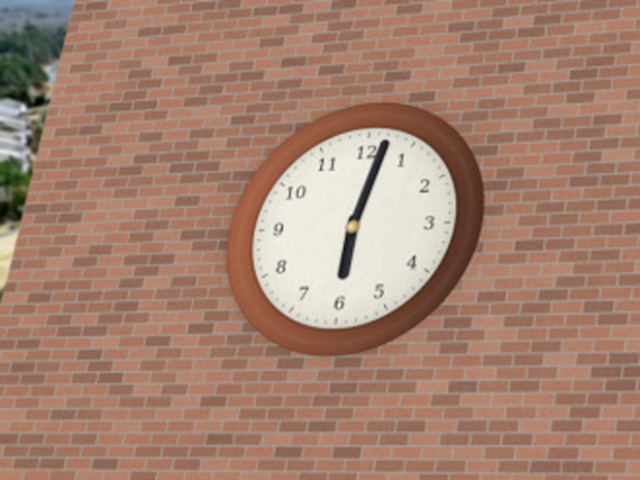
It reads 6:02
